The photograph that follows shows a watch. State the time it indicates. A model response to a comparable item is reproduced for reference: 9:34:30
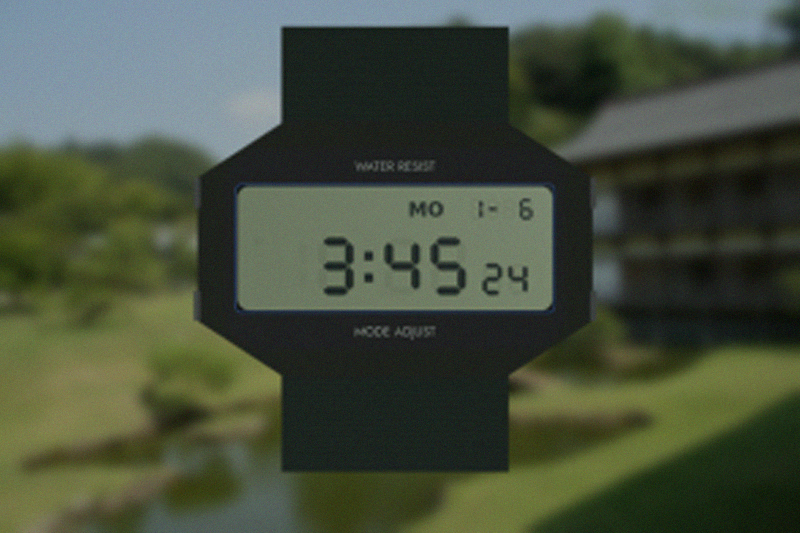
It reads 3:45:24
